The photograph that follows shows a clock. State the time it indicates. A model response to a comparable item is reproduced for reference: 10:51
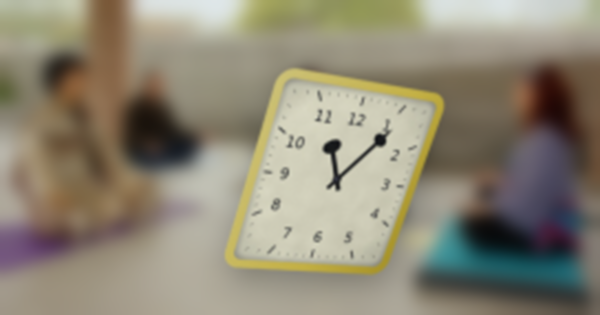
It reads 11:06
